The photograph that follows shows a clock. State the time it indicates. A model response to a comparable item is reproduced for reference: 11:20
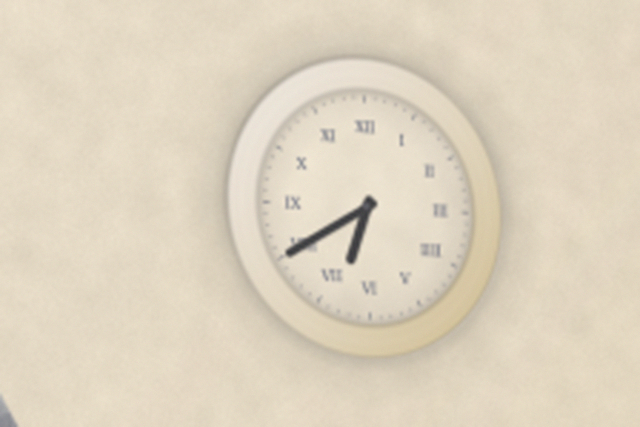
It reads 6:40
